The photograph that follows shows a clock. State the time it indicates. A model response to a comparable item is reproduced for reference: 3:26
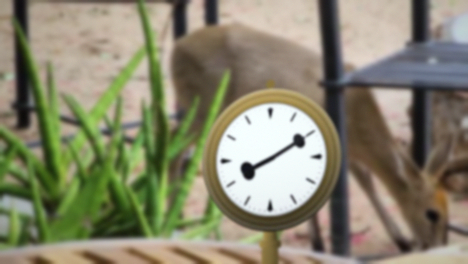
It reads 8:10
